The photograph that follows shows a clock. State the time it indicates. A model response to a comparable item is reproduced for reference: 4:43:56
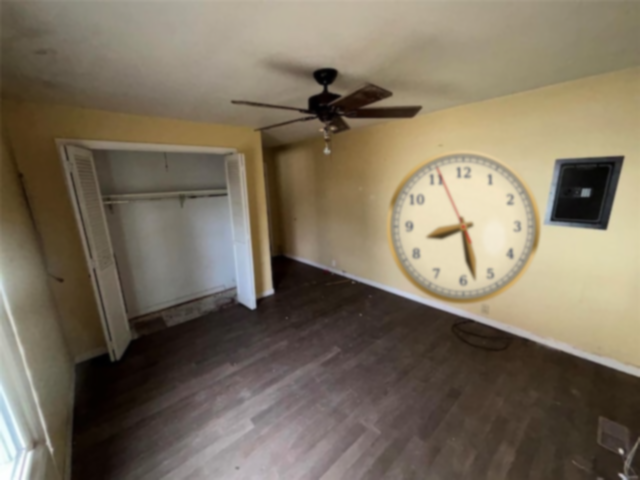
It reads 8:27:56
